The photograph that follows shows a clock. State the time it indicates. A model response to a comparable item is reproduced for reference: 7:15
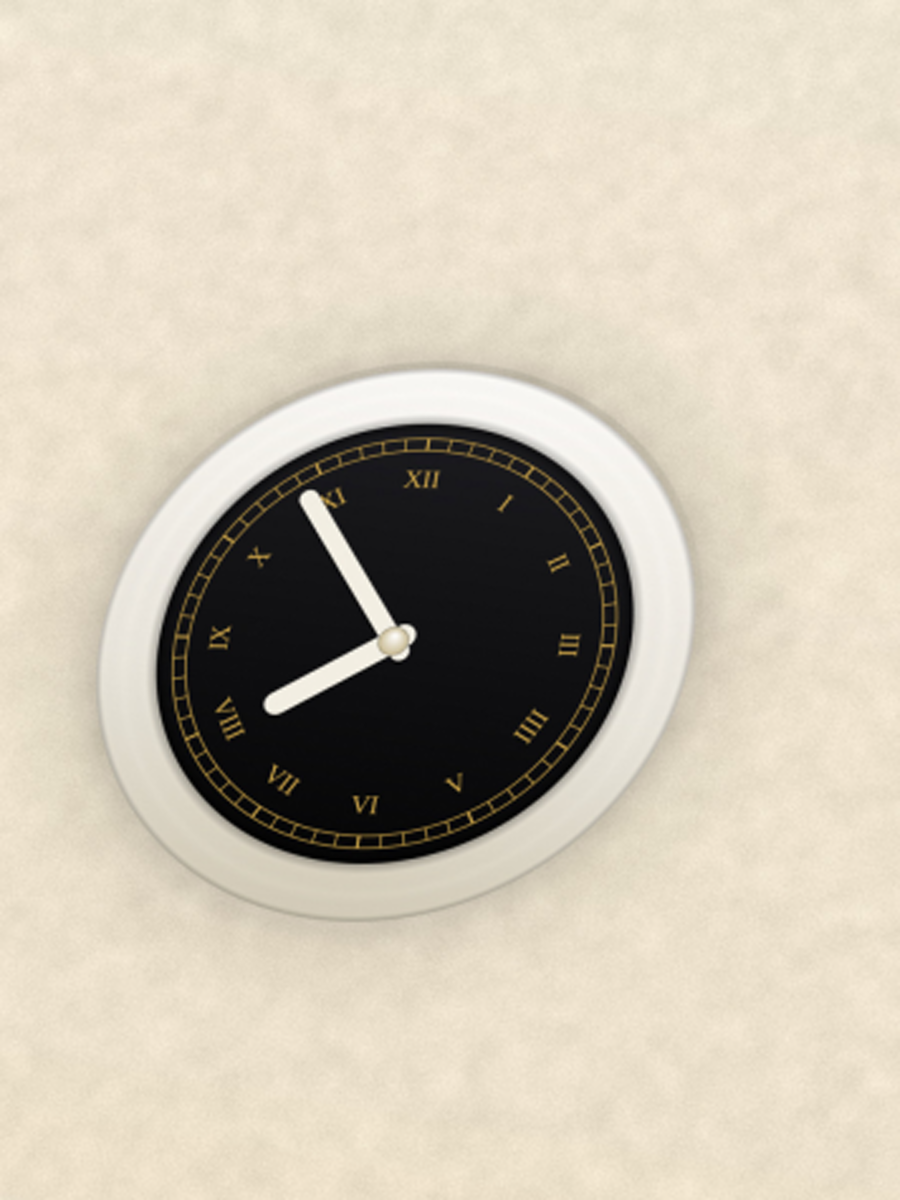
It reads 7:54
